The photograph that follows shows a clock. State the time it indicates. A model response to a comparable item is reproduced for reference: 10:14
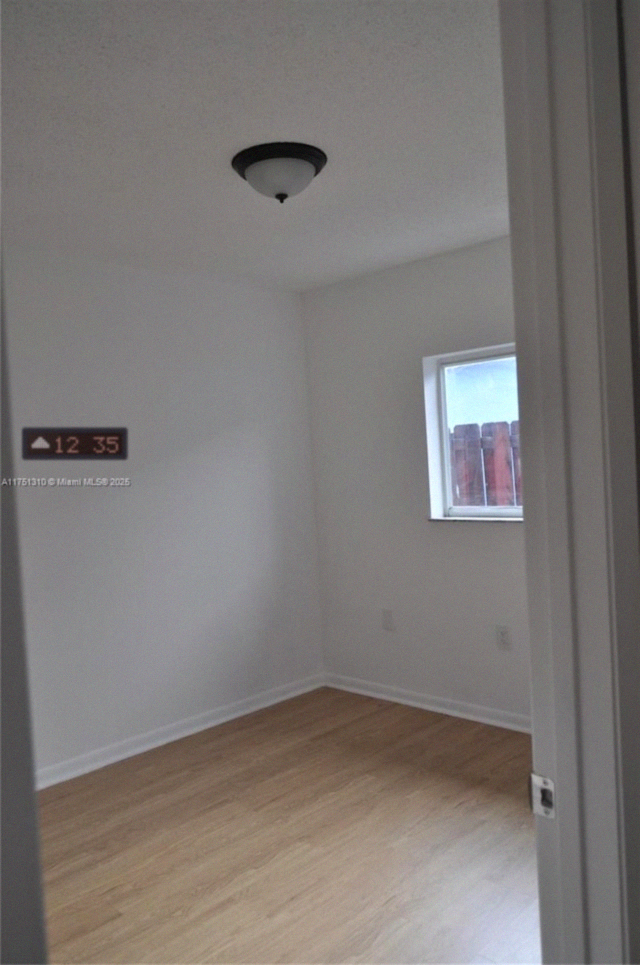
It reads 12:35
